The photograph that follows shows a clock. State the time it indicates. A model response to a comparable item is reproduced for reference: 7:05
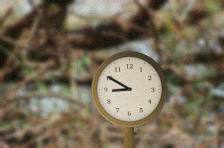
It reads 8:50
